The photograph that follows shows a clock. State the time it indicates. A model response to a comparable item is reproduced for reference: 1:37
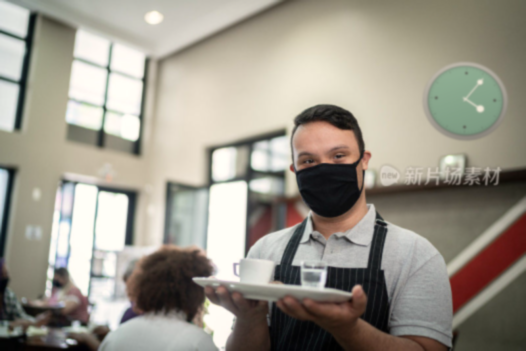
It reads 4:06
